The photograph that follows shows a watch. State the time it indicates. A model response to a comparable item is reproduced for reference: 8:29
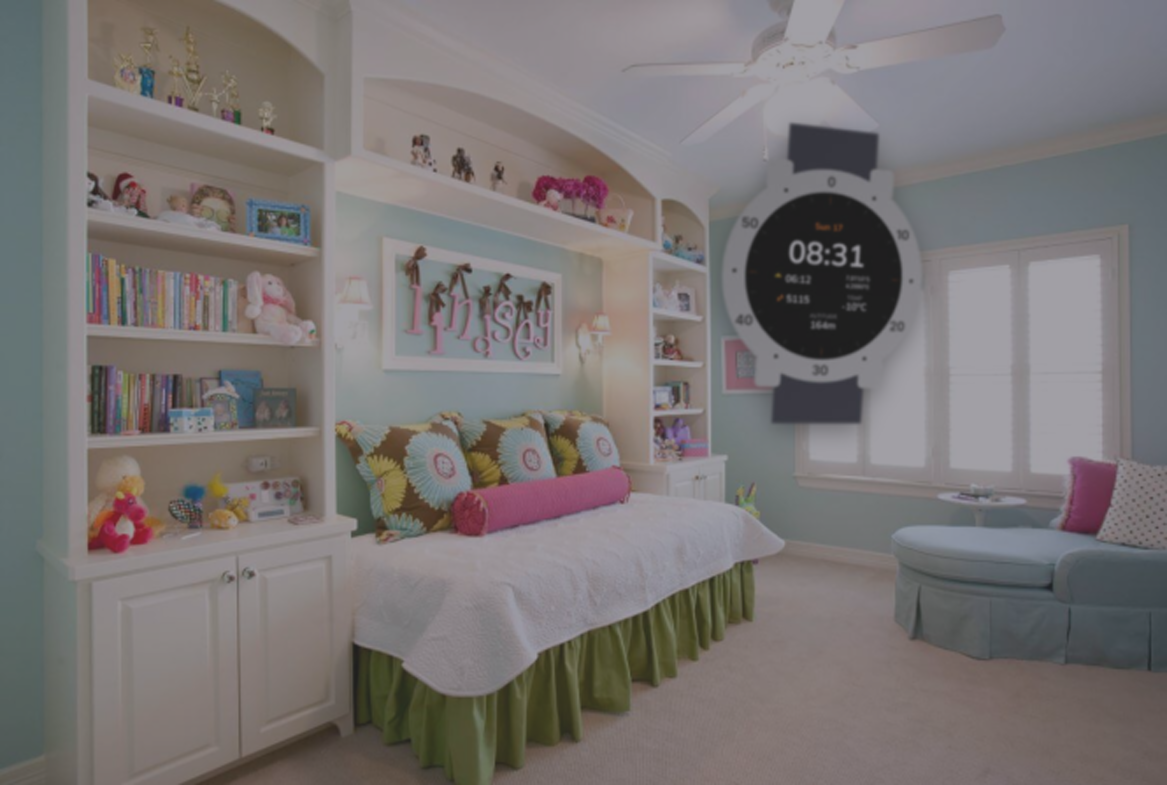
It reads 8:31
